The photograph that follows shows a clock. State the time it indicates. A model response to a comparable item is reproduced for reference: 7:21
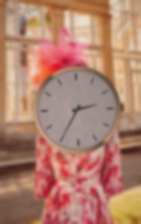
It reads 2:35
